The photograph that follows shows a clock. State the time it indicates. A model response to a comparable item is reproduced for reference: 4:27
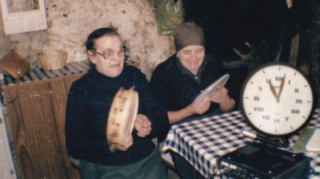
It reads 11:02
